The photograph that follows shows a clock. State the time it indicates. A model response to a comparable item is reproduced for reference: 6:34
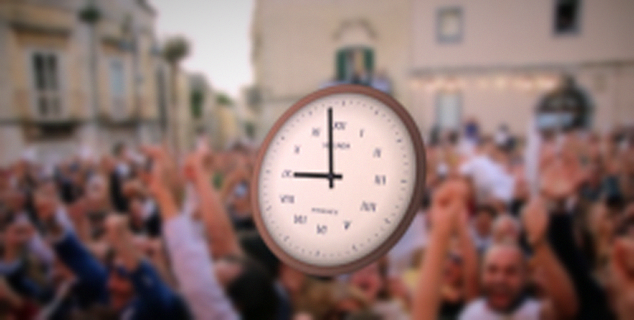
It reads 8:58
